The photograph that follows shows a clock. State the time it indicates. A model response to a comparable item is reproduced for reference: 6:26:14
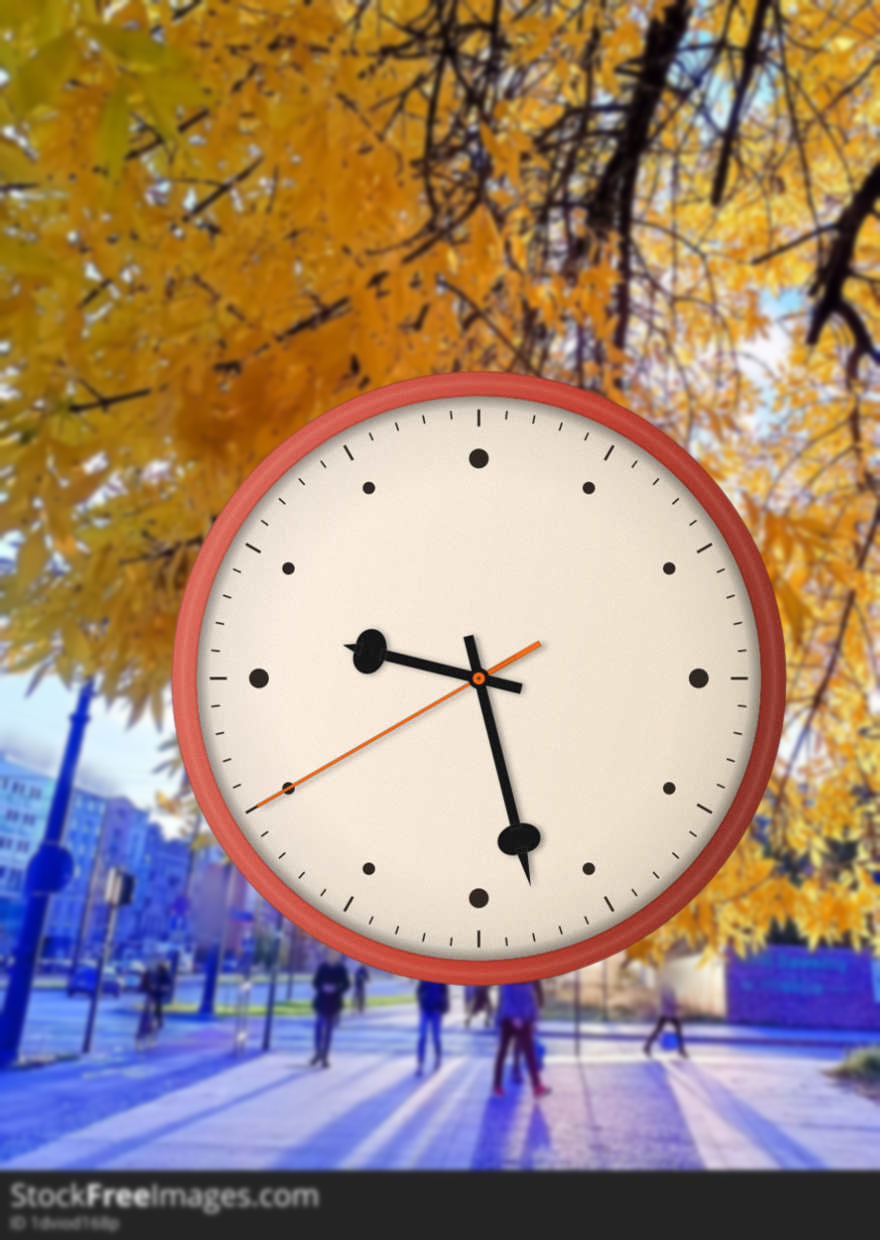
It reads 9:27:40
